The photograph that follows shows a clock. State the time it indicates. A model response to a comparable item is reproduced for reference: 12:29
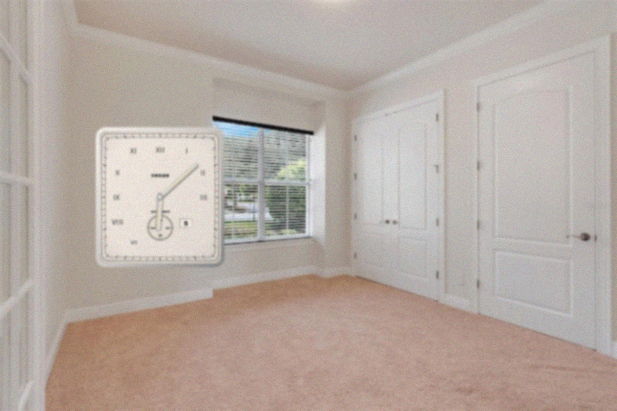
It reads 6:08
